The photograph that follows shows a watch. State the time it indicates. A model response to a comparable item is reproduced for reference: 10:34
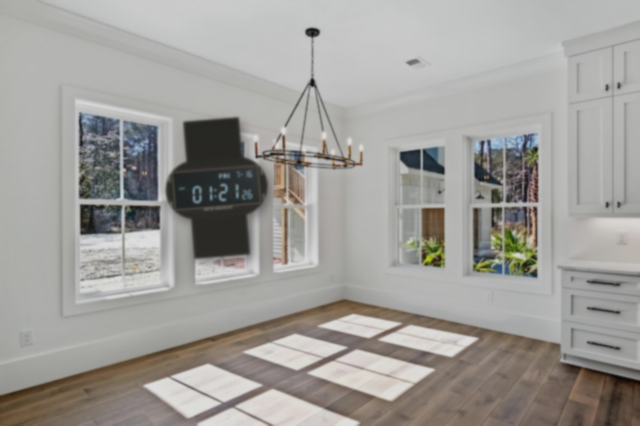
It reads 1:21
